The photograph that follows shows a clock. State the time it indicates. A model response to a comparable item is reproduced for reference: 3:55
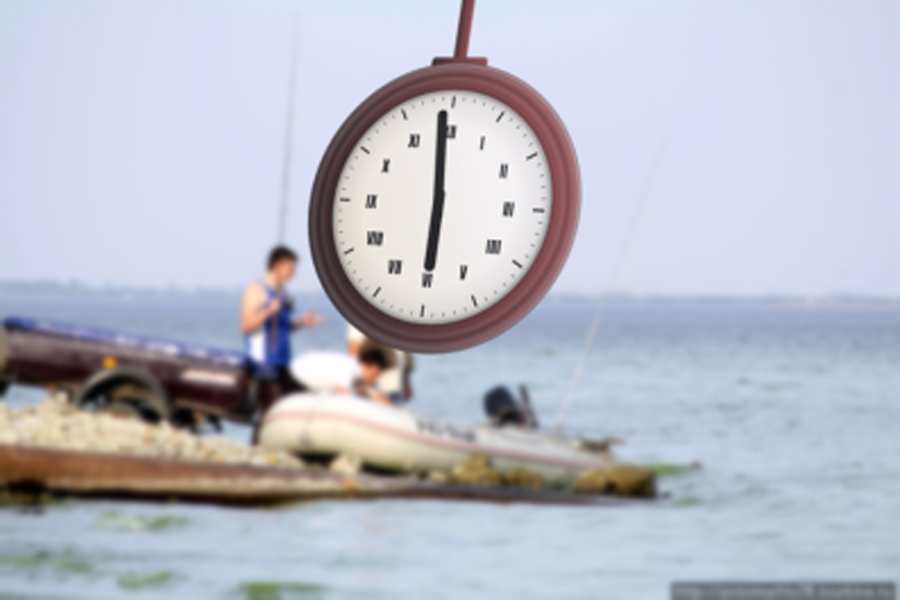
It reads 5:59
